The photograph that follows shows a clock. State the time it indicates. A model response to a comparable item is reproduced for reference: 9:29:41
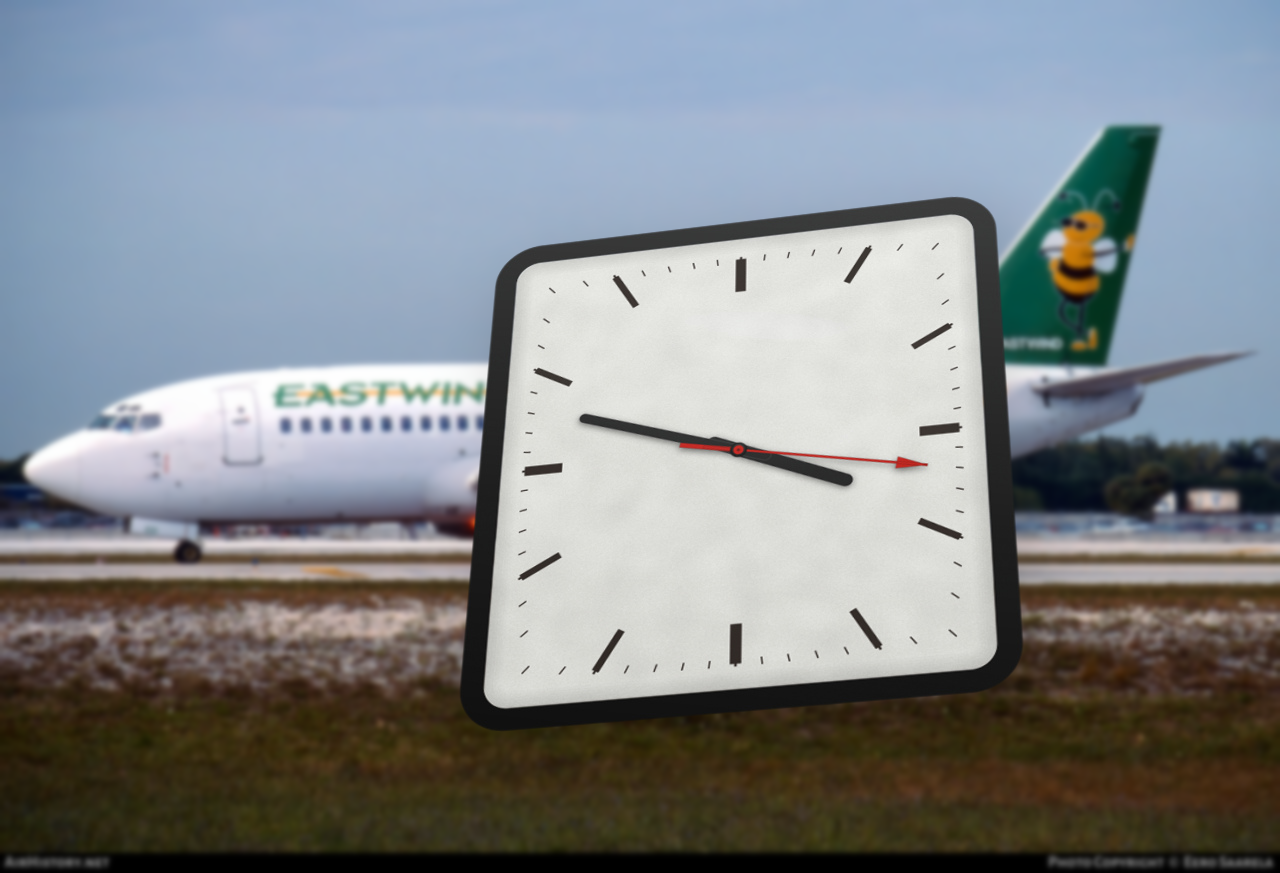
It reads 3:48:17
